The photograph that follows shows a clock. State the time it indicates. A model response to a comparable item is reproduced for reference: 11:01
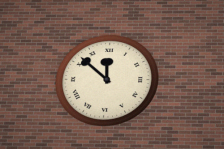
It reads 11:52
